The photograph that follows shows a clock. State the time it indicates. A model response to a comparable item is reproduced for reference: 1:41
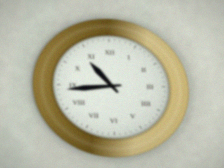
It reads 10:44
